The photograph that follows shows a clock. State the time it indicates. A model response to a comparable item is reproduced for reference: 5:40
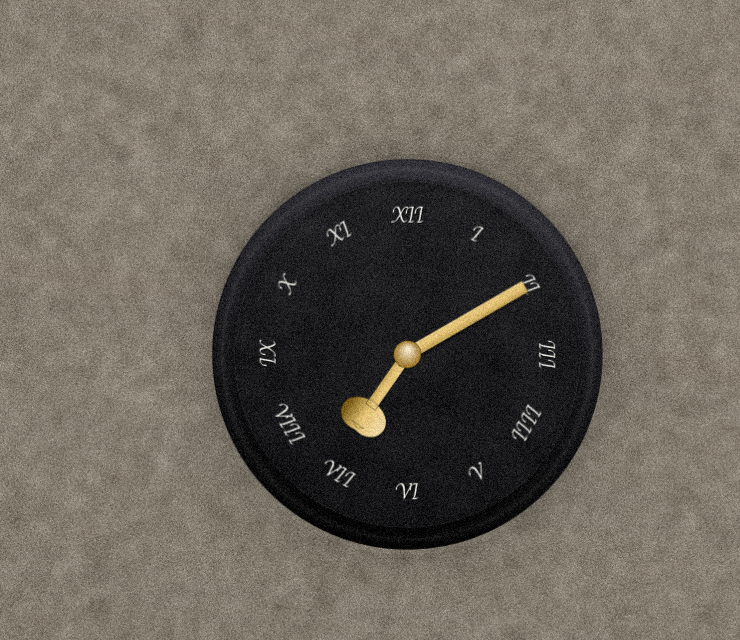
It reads 7:10
